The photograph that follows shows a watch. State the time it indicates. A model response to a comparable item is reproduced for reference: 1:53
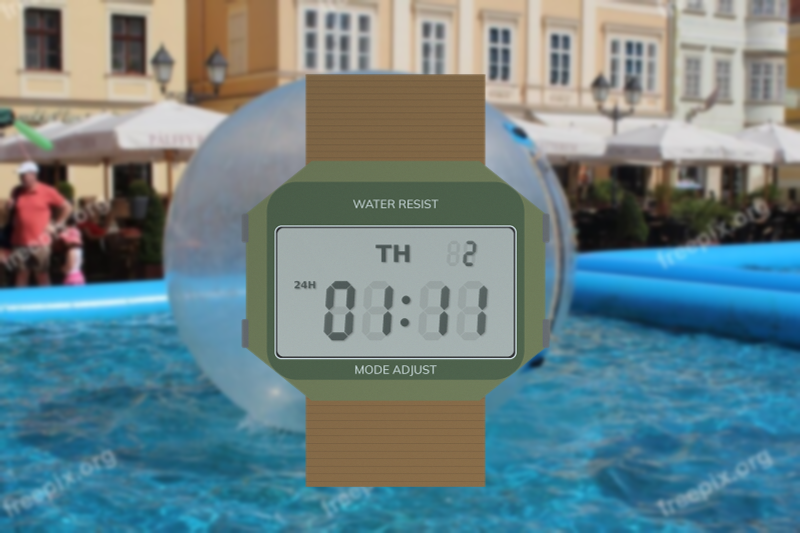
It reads 1:11
